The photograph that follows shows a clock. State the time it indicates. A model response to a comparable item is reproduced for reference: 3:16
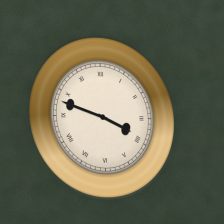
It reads 3:48
